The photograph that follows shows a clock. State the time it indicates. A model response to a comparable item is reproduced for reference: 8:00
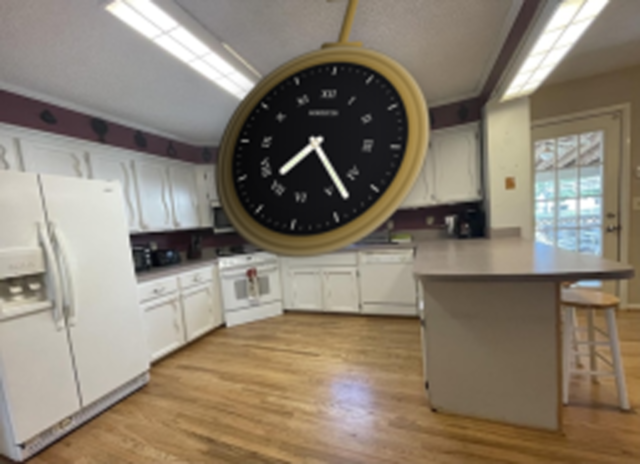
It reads 7:23
